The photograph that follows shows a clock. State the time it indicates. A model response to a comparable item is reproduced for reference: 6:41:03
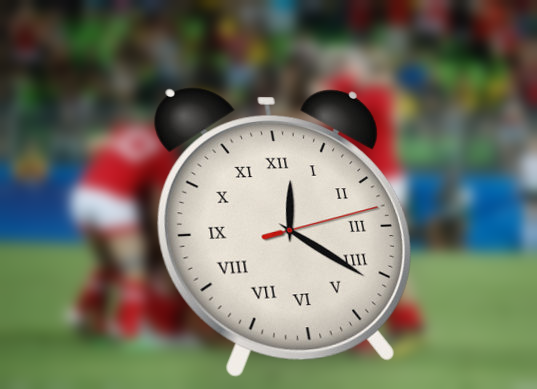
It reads 12:21:13
